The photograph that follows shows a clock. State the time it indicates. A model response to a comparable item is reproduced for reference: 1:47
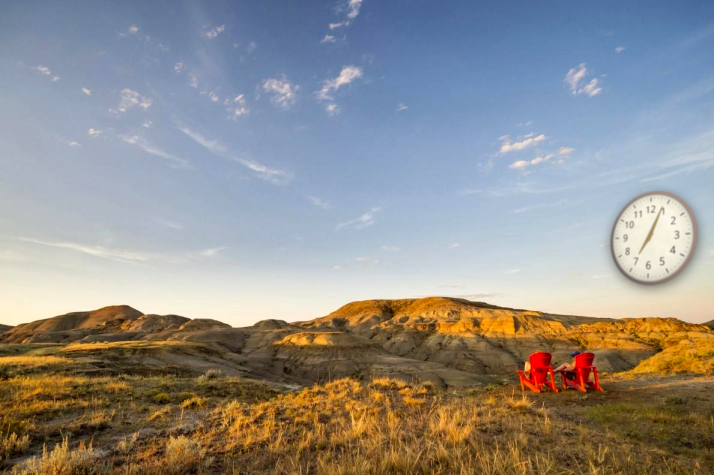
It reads 7:04
